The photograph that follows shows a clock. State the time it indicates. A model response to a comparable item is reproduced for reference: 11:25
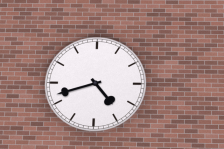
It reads 4:42
